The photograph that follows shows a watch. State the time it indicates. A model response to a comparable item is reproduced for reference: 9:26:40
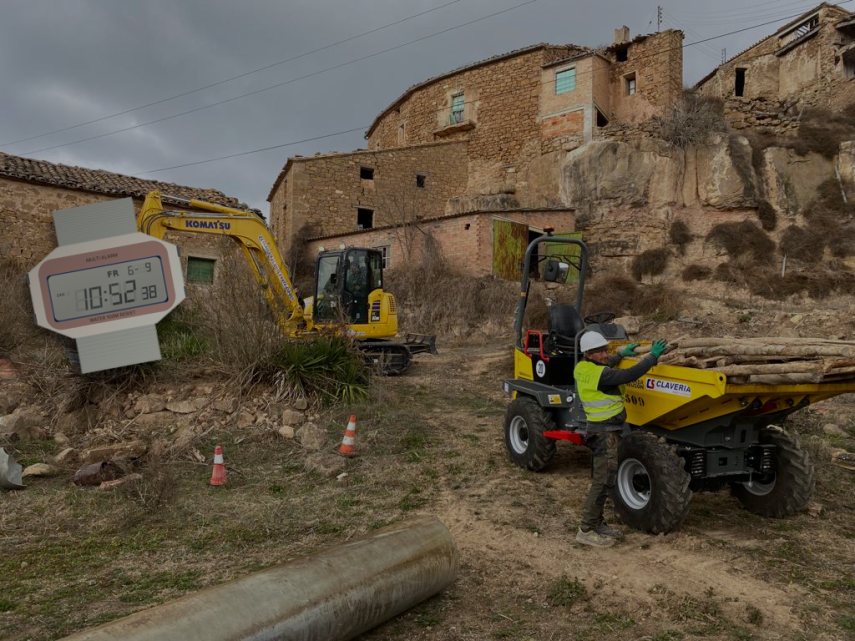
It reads 10:52:38
